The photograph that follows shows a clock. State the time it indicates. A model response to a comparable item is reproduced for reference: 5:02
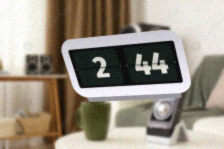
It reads 2:44
